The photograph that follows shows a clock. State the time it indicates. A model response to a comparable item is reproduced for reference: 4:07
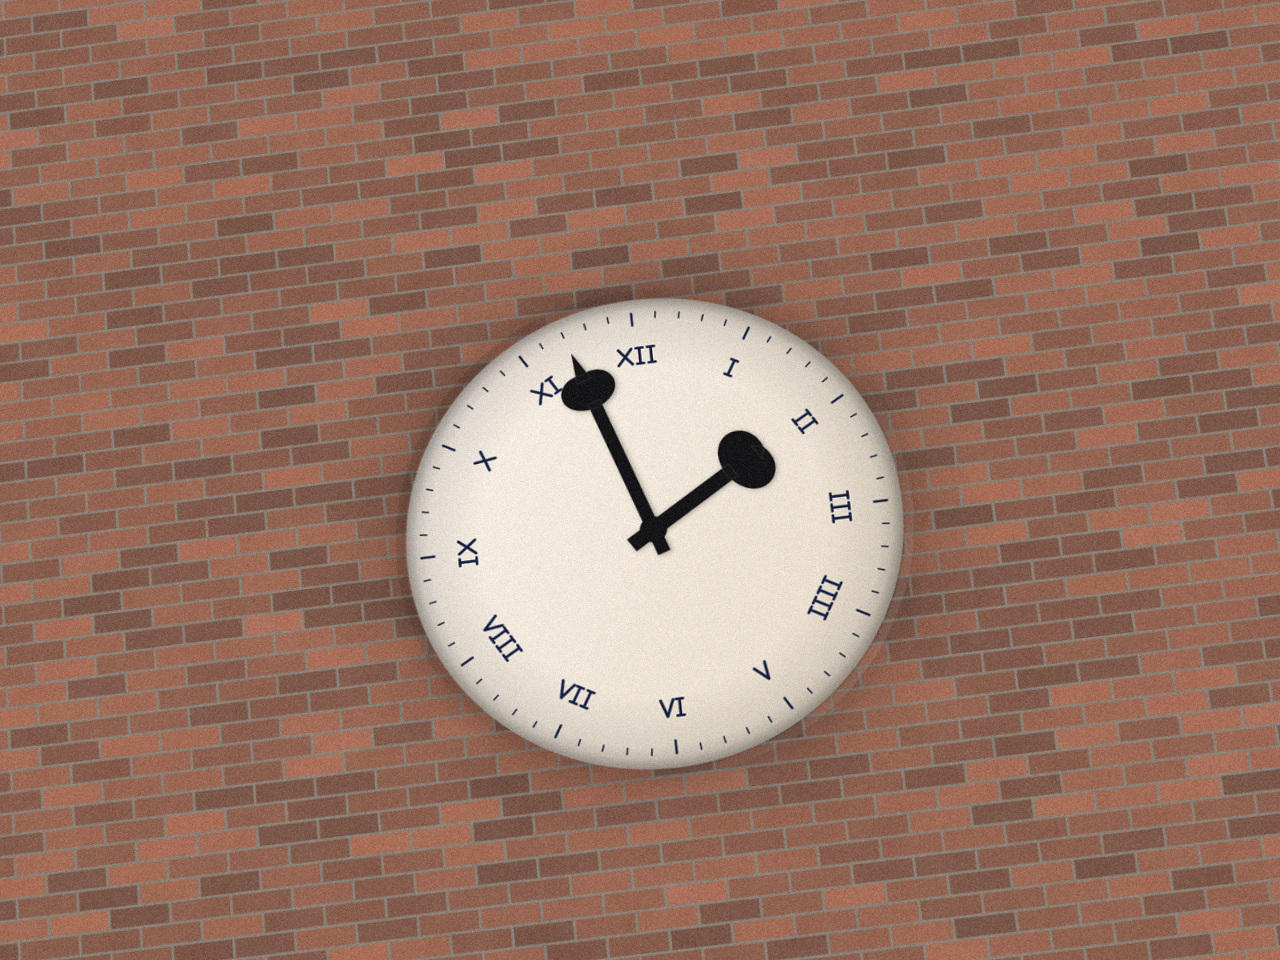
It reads 1:57
